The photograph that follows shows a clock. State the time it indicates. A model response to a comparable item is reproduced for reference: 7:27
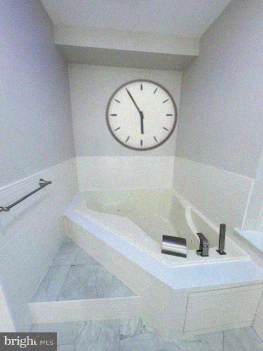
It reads 5:55
